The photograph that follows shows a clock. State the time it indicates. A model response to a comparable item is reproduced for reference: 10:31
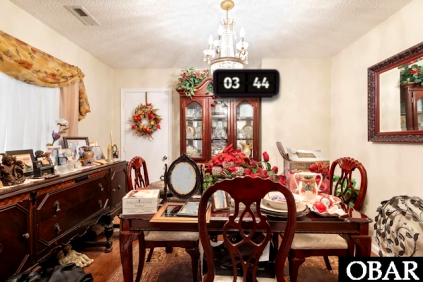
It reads 3:44
